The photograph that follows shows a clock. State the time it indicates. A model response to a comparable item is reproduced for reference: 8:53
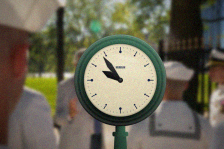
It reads 9:54
